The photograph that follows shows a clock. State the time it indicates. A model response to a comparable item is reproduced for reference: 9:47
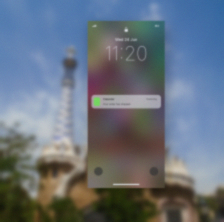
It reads 11:20
